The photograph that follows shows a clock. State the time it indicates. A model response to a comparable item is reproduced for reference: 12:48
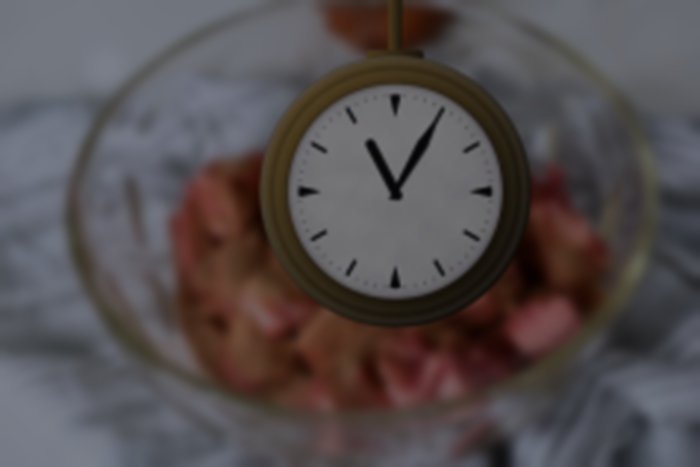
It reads 11:05
